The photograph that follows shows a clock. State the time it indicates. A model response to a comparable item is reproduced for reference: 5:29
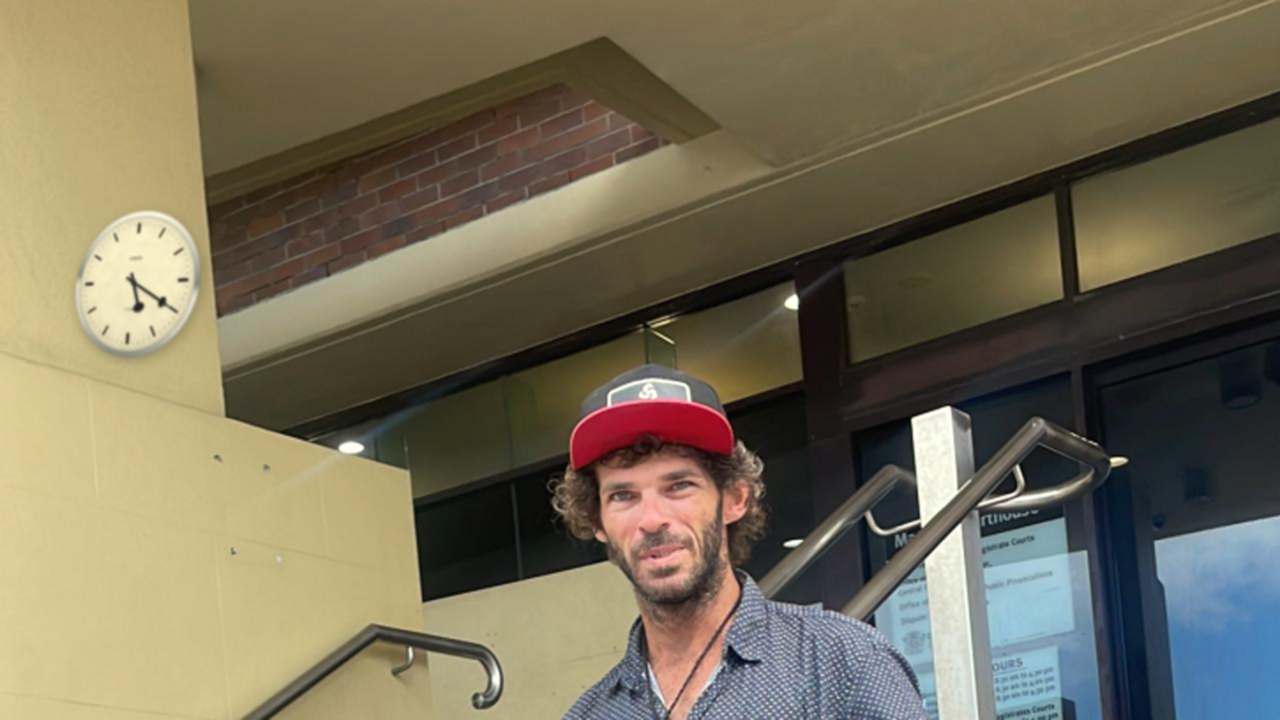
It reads 5:20
